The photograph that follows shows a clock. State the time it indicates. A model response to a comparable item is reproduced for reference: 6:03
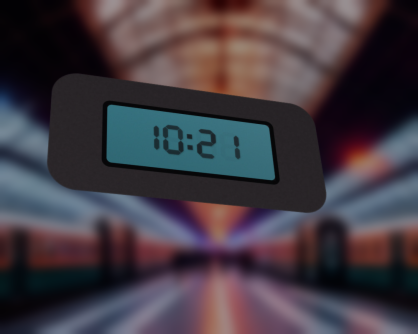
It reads 10:21
